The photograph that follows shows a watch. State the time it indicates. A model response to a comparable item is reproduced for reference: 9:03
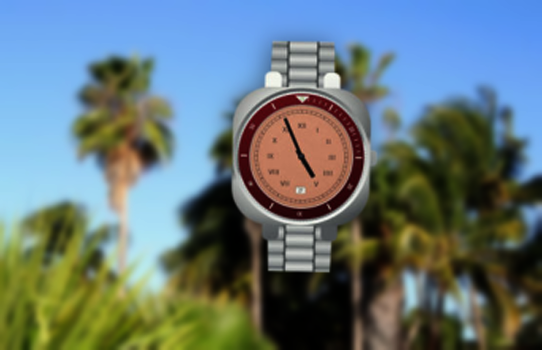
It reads 4:56
